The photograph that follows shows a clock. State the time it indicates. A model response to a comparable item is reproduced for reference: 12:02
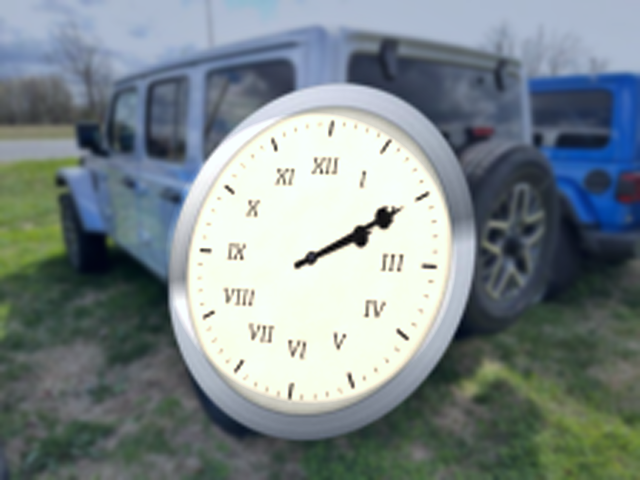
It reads 2:10
